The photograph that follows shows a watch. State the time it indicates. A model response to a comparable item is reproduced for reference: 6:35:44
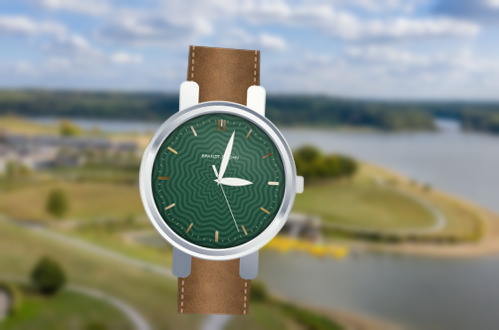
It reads 3:02:26
